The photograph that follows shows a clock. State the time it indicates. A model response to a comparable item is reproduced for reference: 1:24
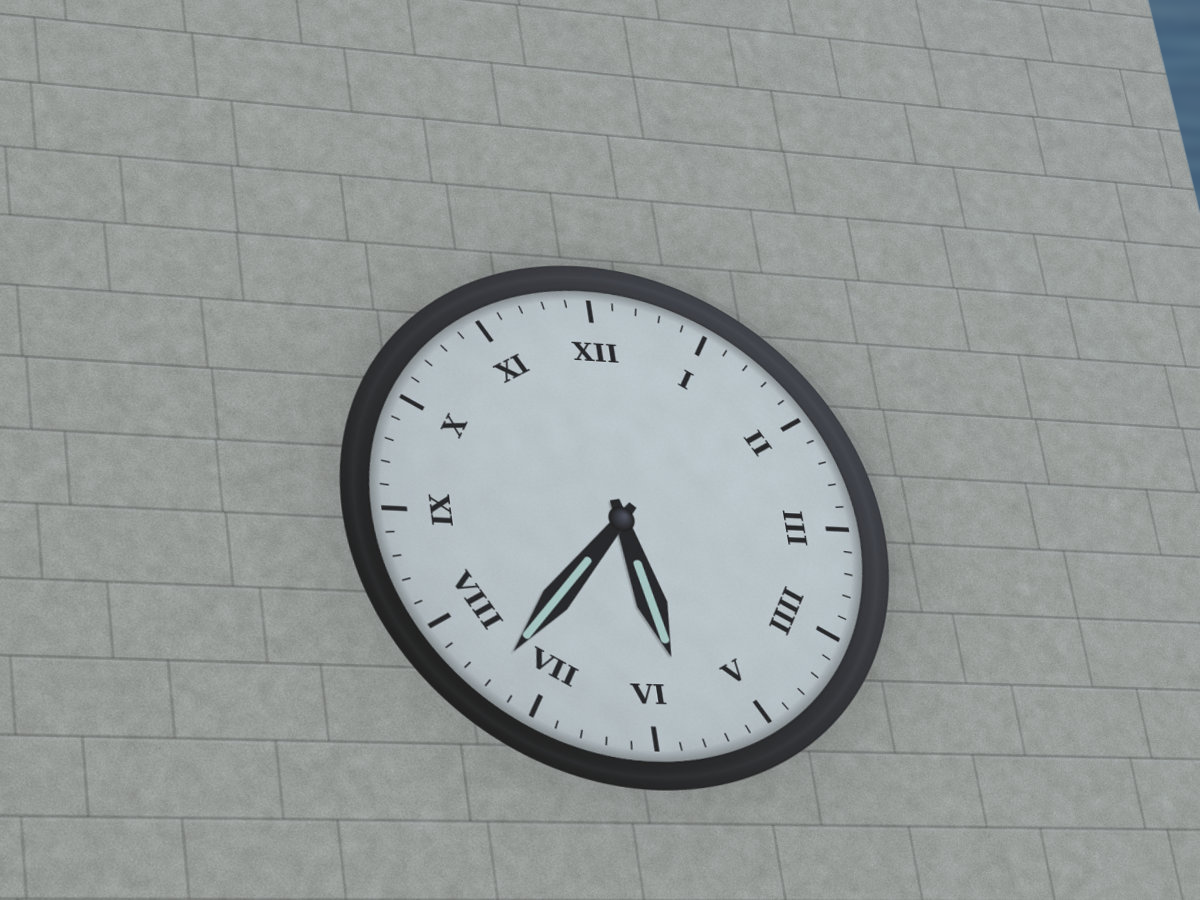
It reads 5:37
